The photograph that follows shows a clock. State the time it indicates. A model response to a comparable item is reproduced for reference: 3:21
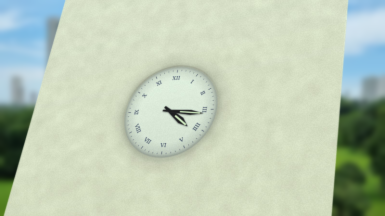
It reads 4:16
